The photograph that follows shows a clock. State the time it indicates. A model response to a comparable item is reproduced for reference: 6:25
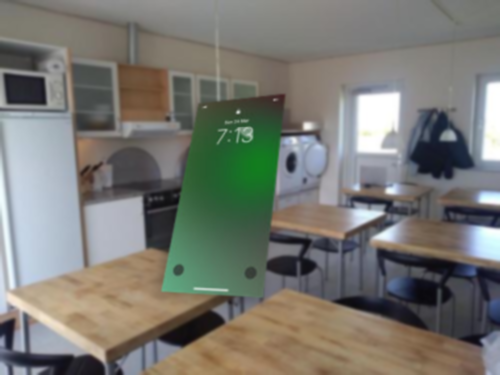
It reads 7:13
